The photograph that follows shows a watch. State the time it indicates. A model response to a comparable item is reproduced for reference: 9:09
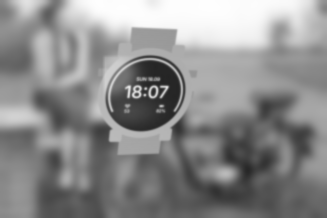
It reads 18:07
